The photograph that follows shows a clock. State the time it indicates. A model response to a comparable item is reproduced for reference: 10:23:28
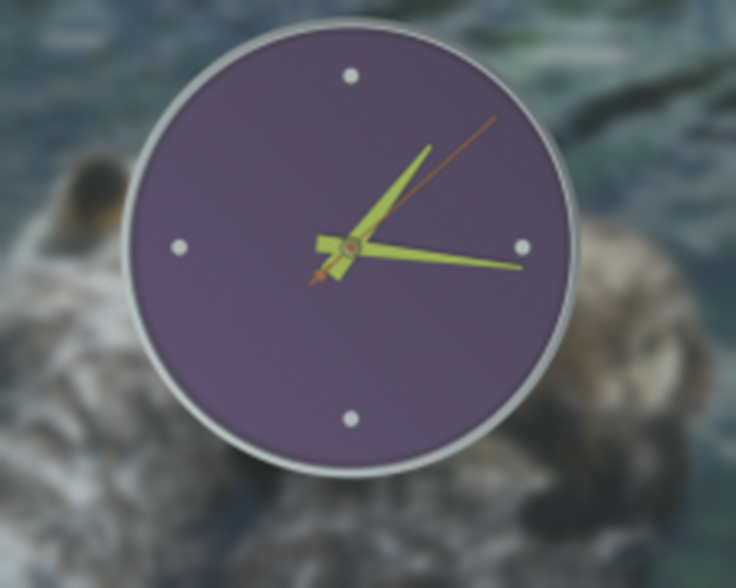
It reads 1:16:08
